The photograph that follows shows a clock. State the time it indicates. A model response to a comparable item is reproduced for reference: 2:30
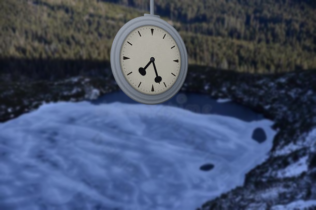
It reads 7:27
